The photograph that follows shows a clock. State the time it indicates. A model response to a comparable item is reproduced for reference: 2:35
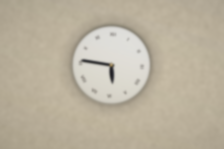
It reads 5:46
